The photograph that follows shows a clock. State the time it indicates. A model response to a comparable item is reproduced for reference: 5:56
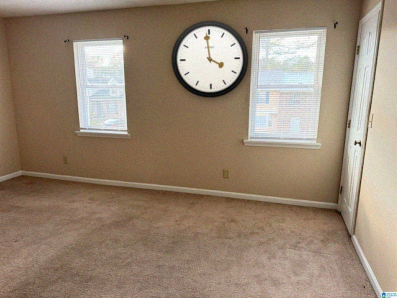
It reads 3:59
